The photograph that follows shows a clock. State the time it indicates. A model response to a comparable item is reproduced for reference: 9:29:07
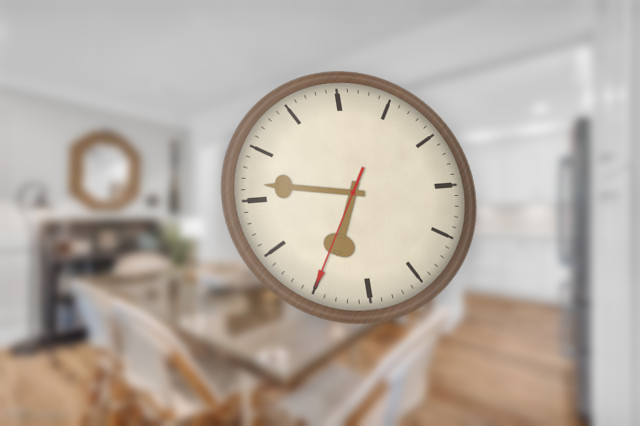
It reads 6:46:35
